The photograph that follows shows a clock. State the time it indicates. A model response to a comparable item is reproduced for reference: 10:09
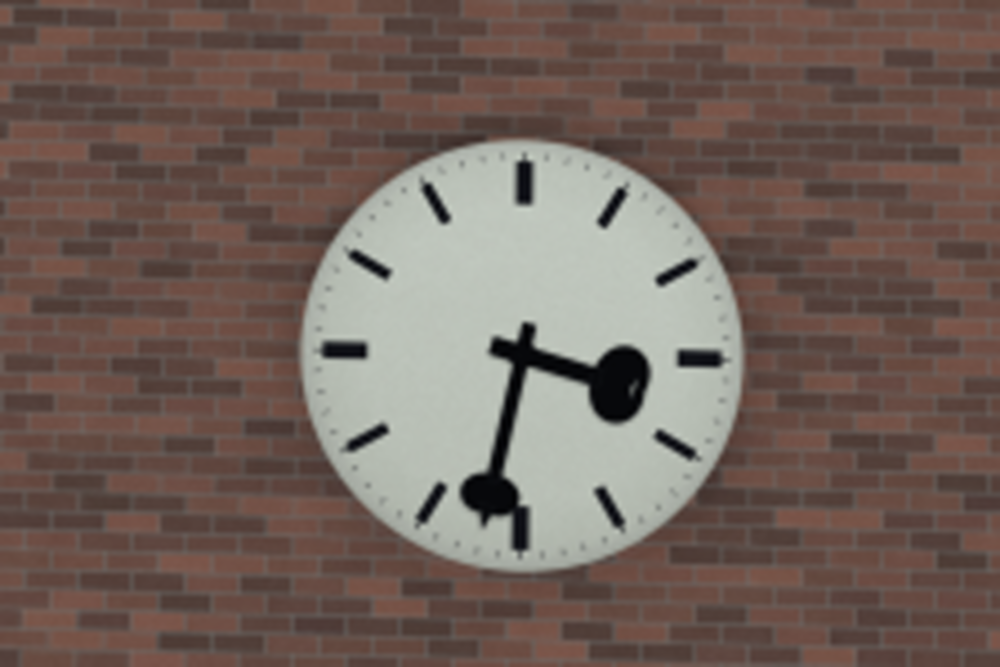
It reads 3:32
